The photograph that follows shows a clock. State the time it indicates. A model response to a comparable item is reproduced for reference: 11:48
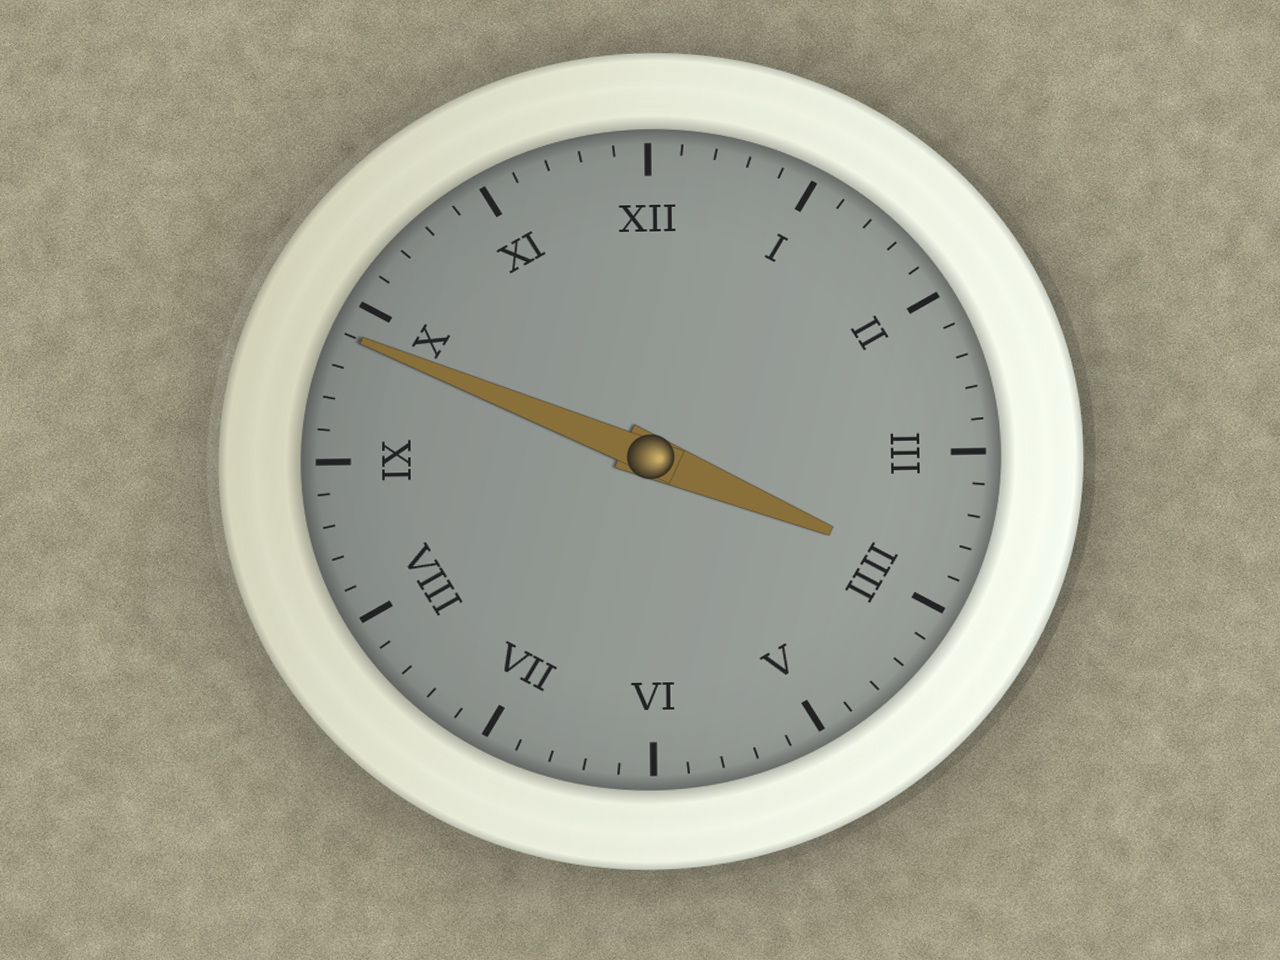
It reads 3:49
